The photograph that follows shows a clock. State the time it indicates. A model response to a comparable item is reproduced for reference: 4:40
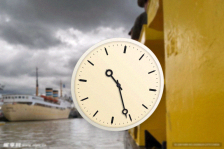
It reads 10:26
